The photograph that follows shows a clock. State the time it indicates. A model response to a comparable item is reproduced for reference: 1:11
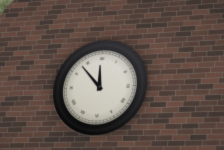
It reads 11:53
